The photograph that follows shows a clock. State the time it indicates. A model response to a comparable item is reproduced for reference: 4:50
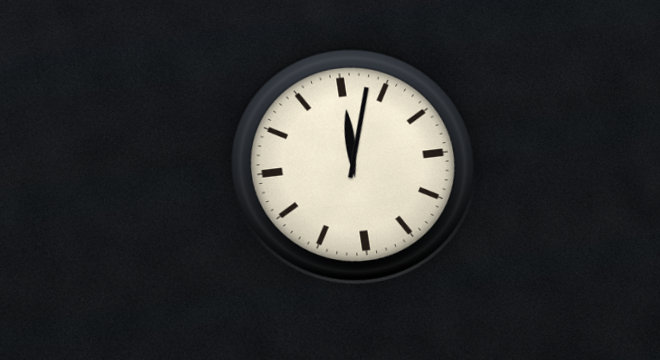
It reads 12:03
